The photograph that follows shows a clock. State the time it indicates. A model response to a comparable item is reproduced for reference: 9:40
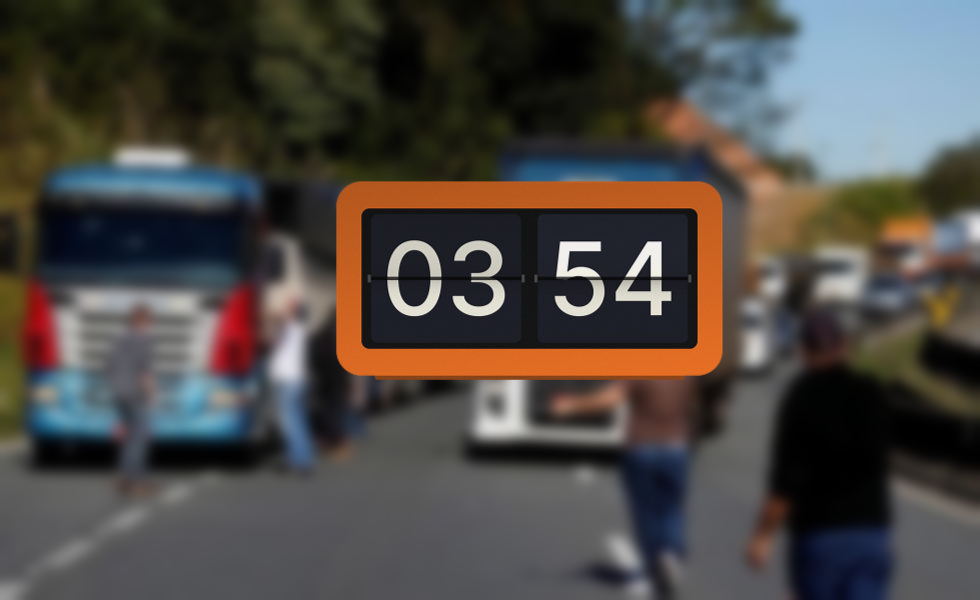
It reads 3:54
